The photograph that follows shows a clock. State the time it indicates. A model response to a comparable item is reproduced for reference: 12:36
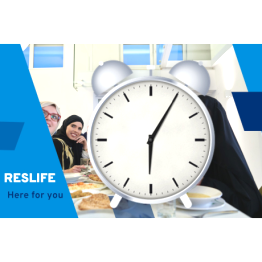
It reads 6:05
